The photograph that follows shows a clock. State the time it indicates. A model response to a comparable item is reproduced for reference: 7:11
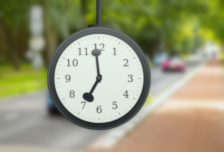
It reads 6:59
